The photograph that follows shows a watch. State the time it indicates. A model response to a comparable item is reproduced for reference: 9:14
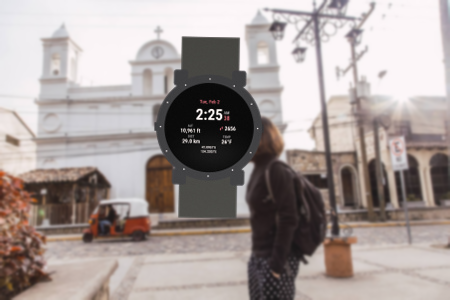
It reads 2:25
